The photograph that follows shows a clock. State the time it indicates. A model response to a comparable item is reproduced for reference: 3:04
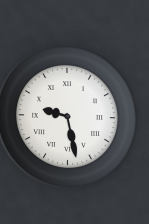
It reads 9:28
